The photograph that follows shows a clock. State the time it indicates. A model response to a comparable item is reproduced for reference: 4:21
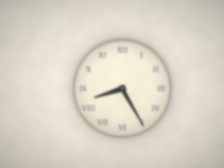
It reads 8:25
